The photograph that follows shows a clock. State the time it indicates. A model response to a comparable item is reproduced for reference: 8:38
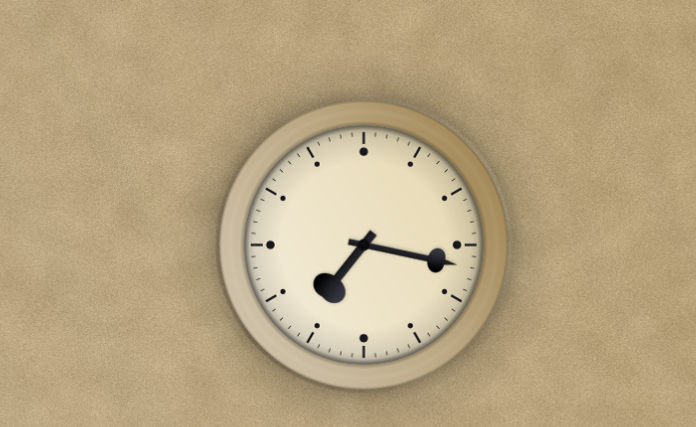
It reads 7:17
